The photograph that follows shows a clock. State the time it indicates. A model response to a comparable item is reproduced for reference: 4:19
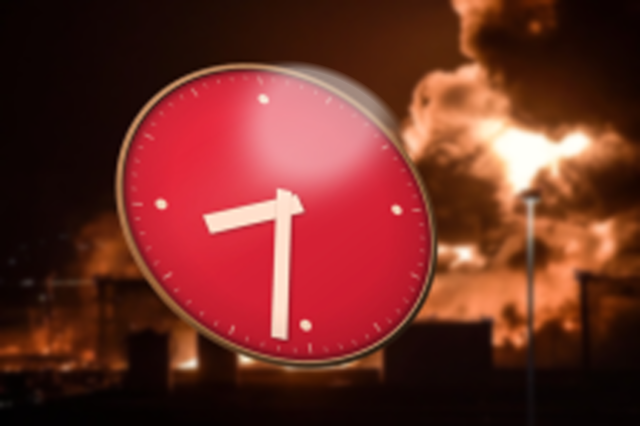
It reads 8:32
